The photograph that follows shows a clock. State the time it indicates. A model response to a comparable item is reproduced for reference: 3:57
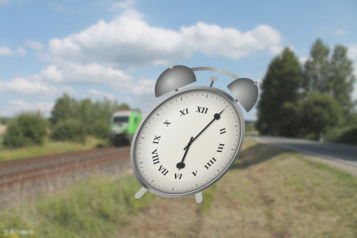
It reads 6:05
